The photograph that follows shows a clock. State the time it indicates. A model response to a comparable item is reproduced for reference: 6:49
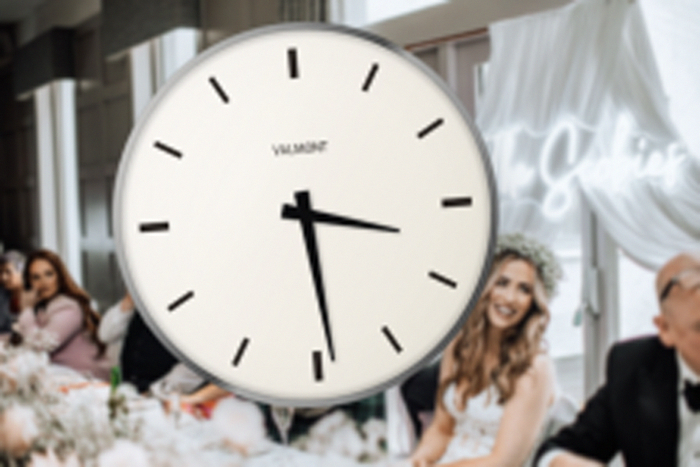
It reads 3:29
